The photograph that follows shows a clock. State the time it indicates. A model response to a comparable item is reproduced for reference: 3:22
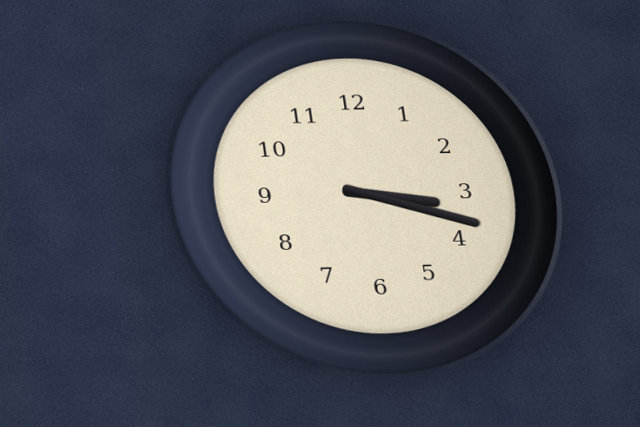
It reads 3:18
